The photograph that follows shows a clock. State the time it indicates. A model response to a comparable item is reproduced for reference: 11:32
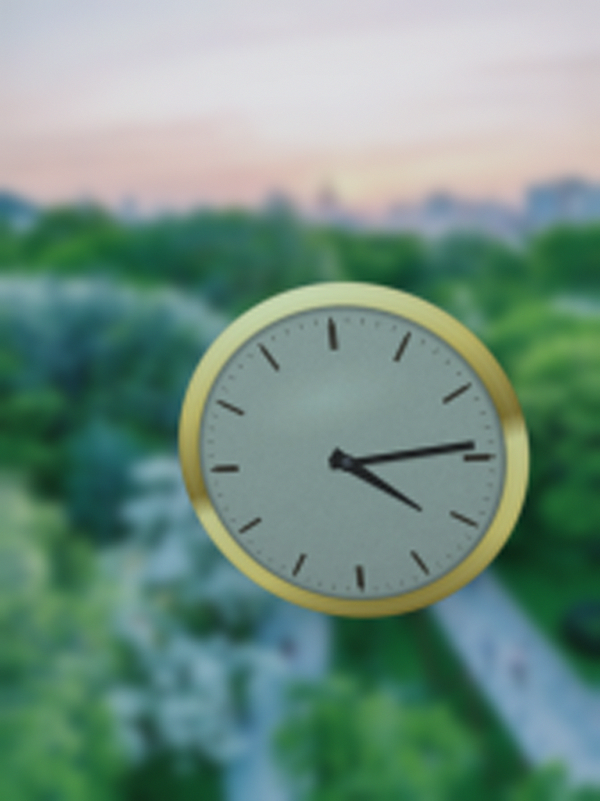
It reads 4:14
